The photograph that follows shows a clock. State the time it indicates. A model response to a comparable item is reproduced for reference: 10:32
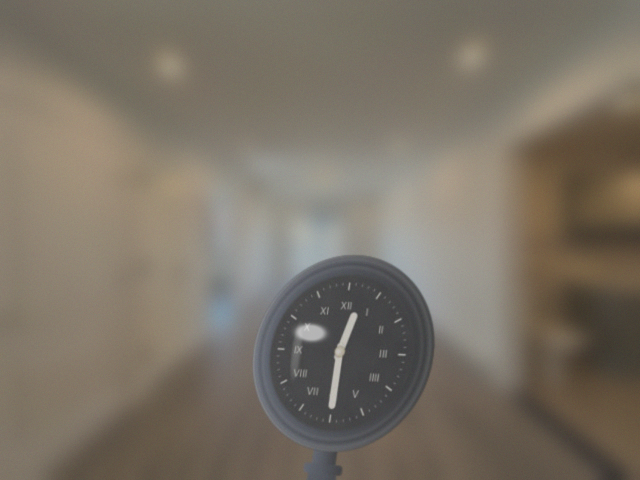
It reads 12:30
